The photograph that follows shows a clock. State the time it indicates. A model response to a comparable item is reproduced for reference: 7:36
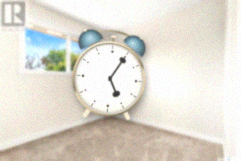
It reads 5:05
